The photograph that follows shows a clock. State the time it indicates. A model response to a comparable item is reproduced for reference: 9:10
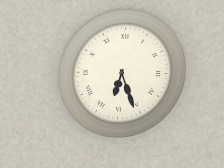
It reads 6:26
